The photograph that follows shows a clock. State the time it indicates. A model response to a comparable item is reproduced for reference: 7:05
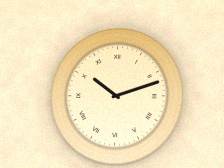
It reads 10:12
